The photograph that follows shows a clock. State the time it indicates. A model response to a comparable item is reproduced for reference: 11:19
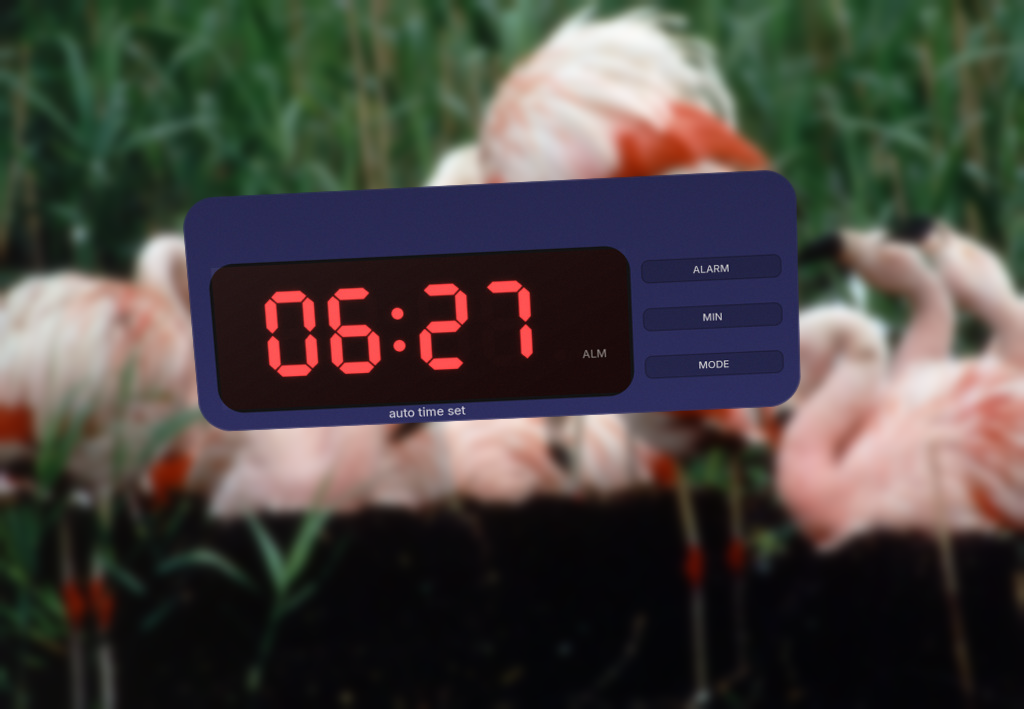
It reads 6:27
